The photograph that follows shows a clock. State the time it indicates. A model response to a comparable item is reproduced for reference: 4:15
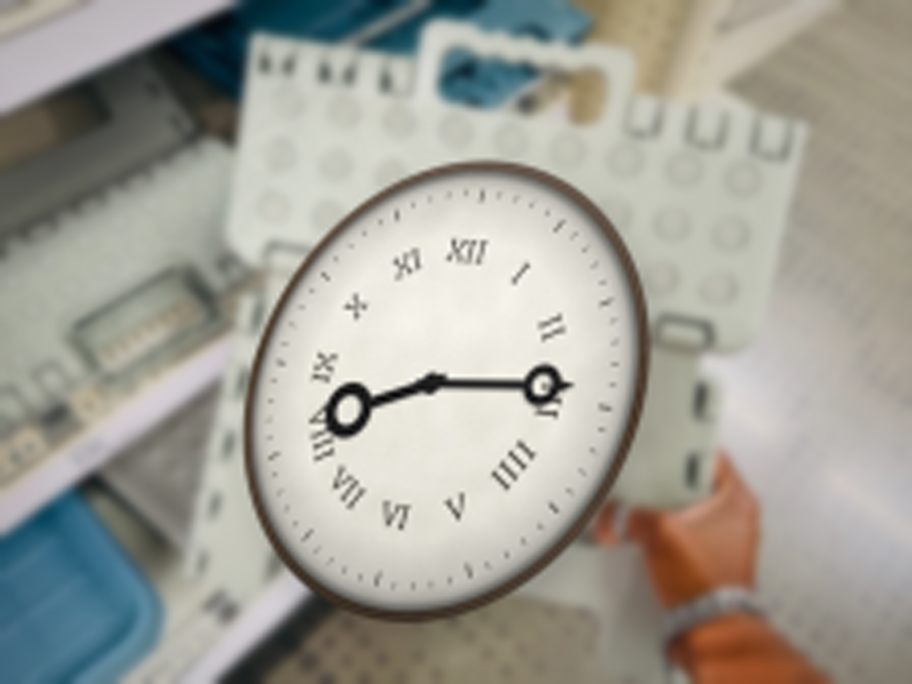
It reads 8:14
